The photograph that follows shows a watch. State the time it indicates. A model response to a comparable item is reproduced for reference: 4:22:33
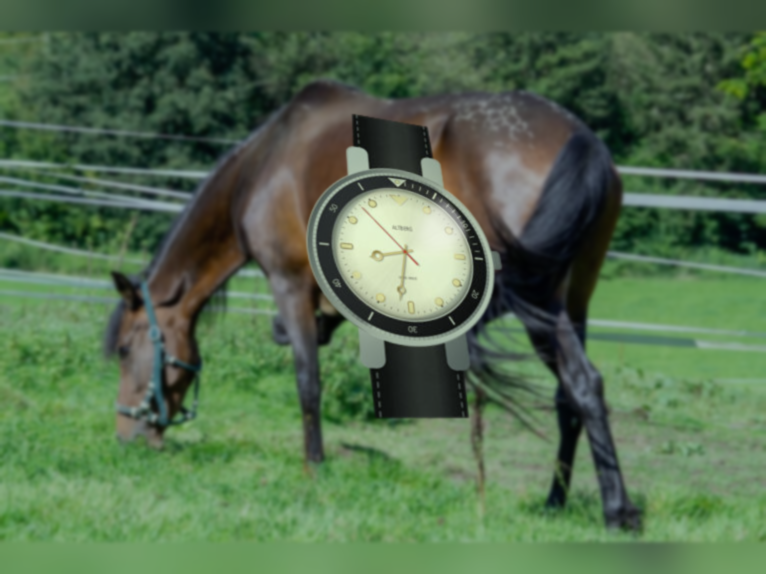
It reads 8:31:53
